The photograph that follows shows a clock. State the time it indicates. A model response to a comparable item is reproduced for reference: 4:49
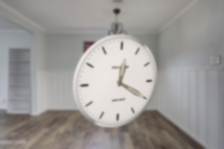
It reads 12:20
